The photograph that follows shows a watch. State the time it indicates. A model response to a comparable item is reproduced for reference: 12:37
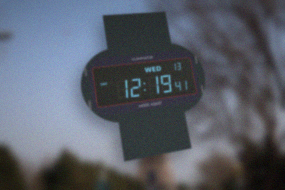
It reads 12:19
